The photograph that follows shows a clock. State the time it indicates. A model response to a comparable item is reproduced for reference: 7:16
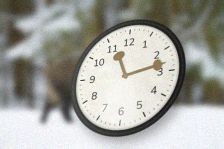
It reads 11:13
